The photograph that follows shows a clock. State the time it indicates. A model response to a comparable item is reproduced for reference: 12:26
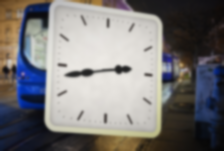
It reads 2:43
